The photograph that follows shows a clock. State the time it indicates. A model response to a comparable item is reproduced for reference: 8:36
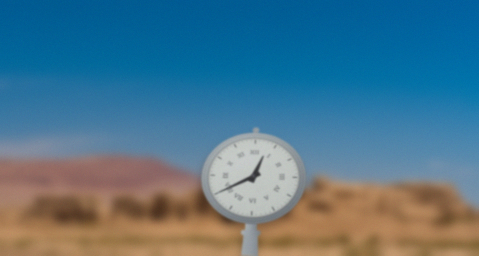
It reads 12:40
